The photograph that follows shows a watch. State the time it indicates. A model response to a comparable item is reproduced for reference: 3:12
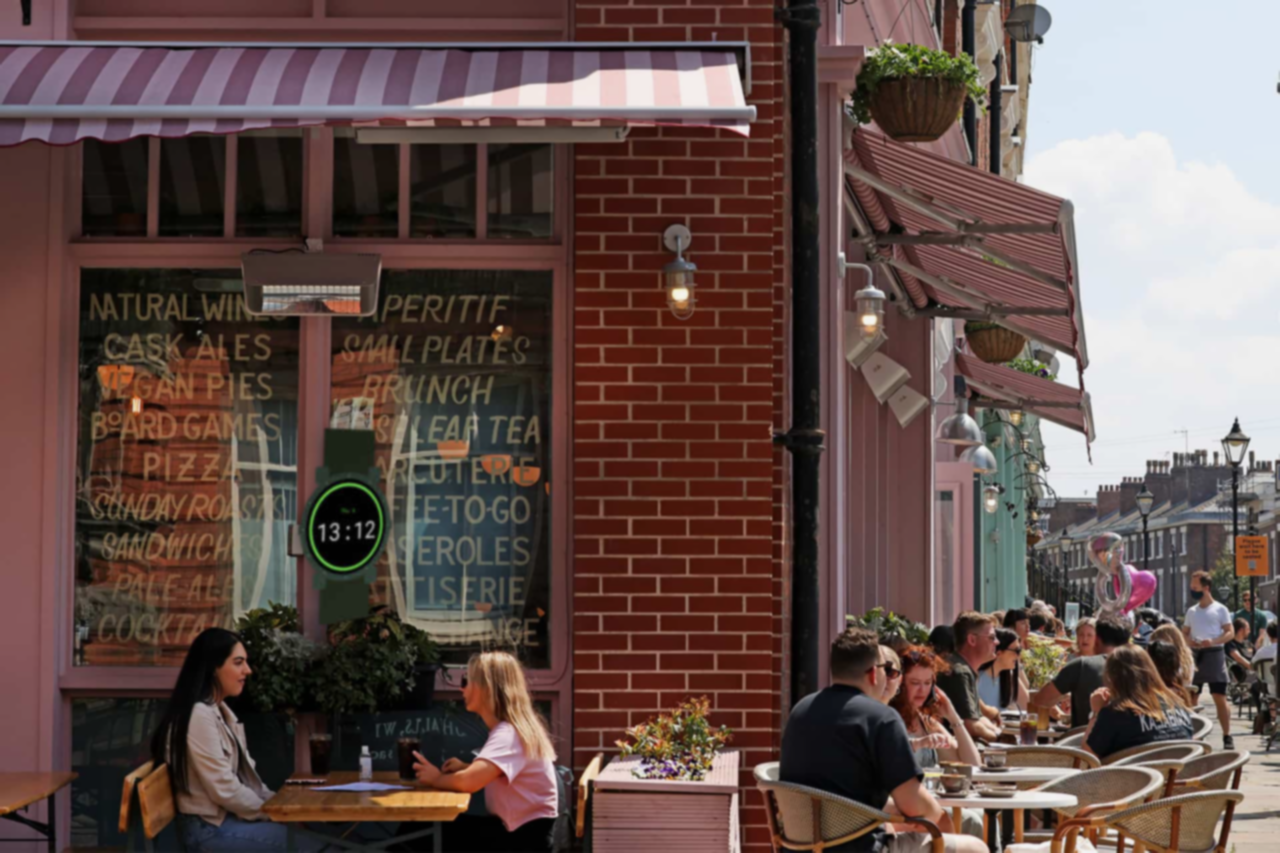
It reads 13:12
